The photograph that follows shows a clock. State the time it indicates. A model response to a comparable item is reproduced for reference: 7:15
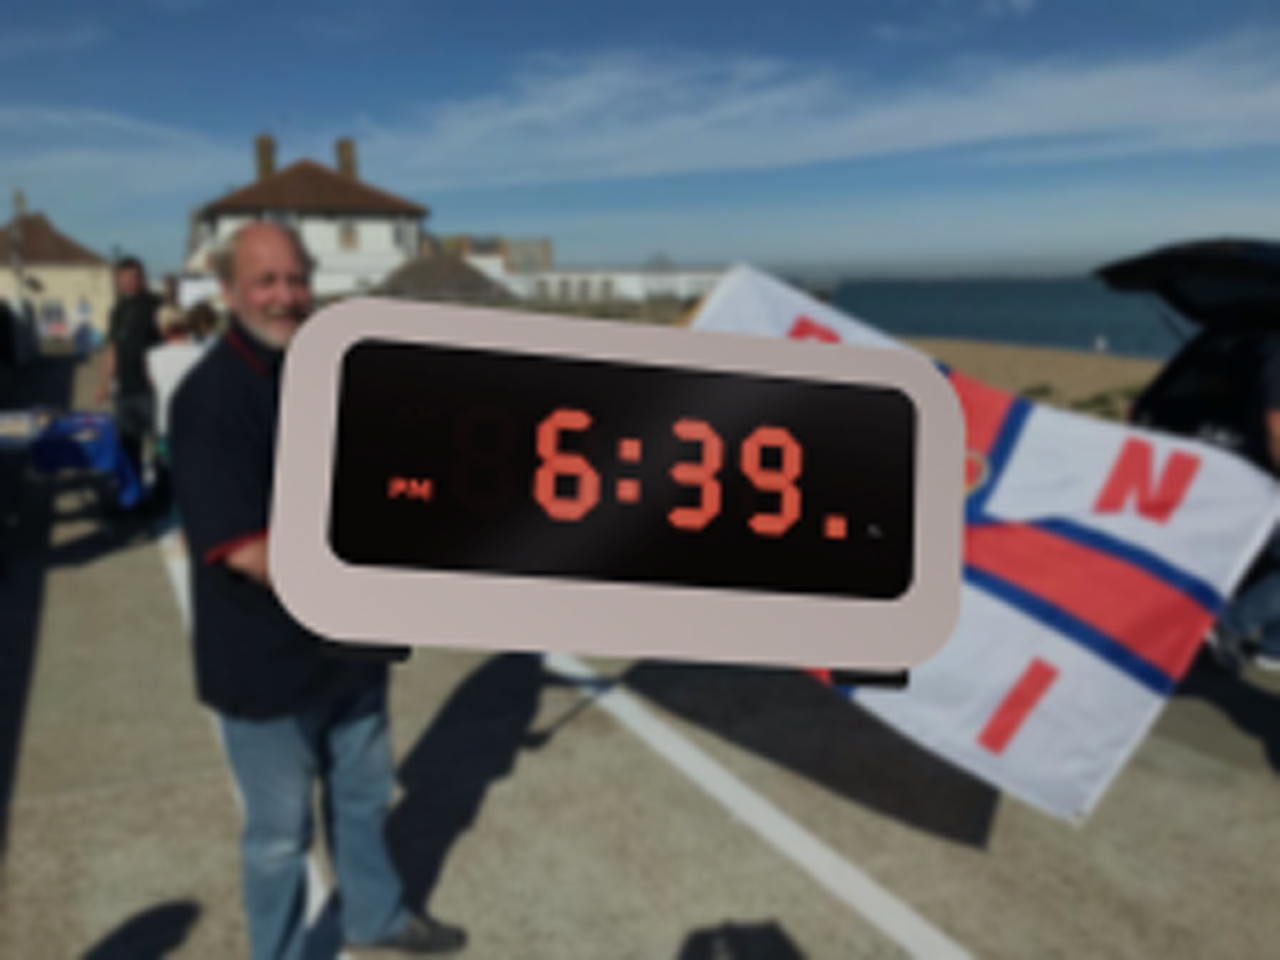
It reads 6:39
